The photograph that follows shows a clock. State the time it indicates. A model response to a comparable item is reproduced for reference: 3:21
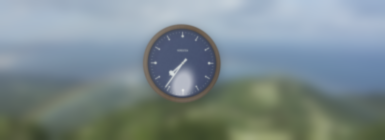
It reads 7:36
